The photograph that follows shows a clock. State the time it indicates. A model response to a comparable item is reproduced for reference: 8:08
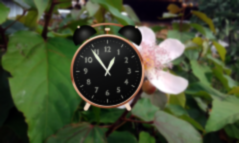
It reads 12:54
